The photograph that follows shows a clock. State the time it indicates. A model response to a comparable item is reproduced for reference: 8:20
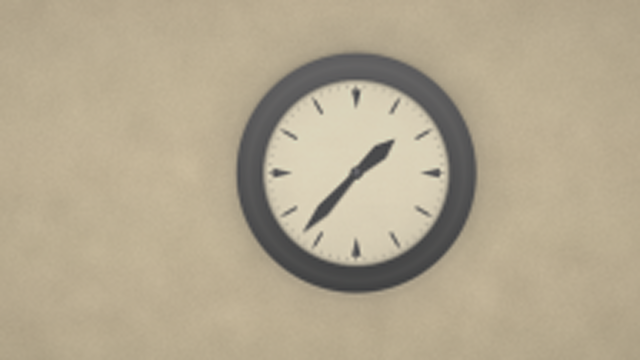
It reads 1:37
